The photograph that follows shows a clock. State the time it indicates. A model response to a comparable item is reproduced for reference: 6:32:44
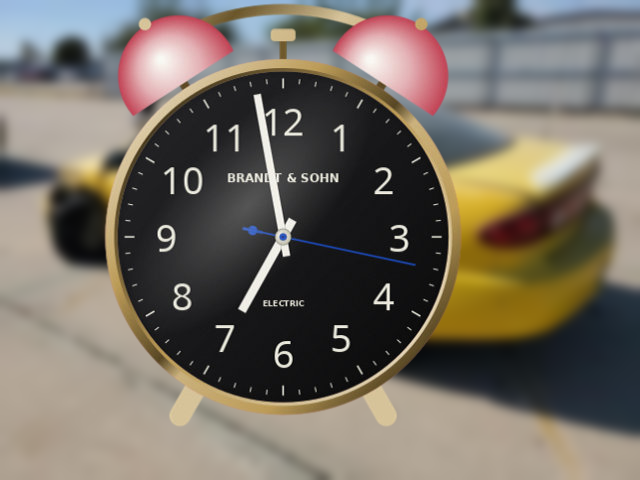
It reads 6:58:17
